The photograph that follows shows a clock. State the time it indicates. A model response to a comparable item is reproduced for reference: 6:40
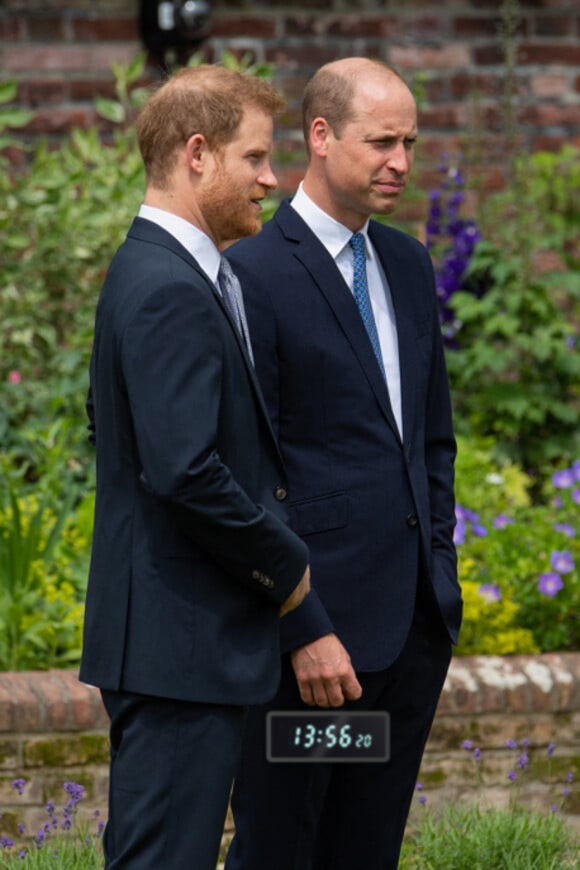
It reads 13:56
